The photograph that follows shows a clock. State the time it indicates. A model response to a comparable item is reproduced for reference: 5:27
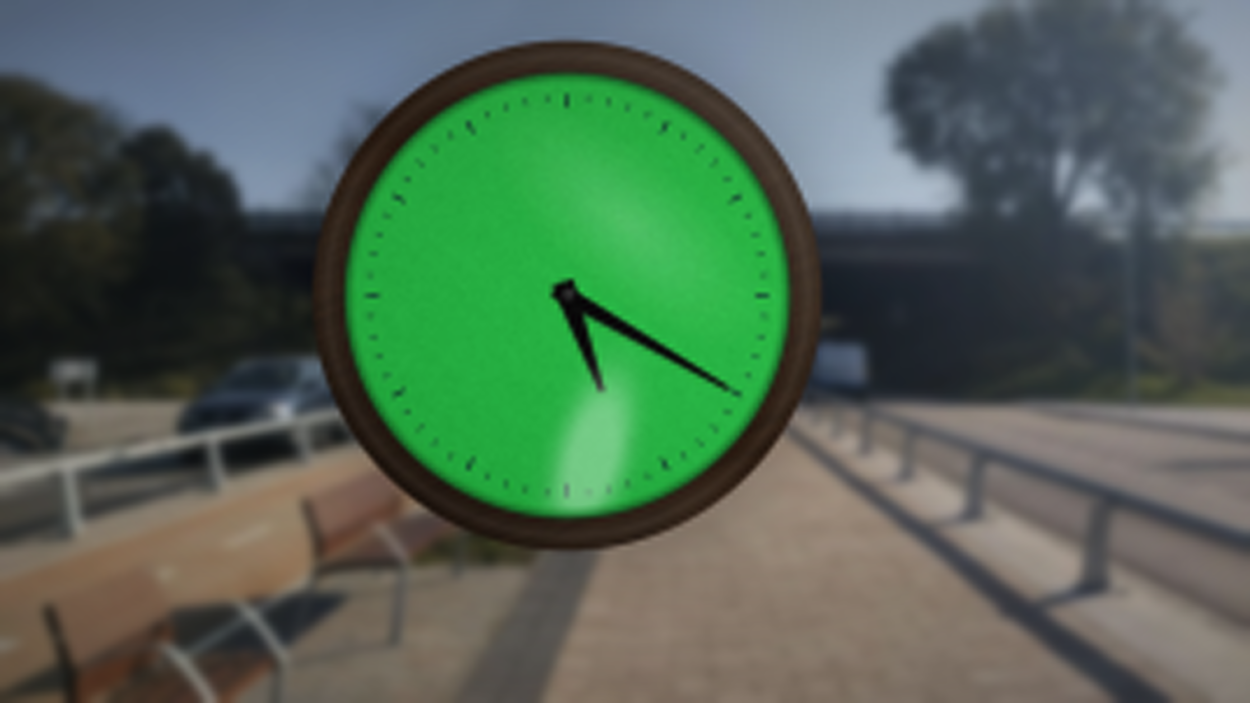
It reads 5:20
